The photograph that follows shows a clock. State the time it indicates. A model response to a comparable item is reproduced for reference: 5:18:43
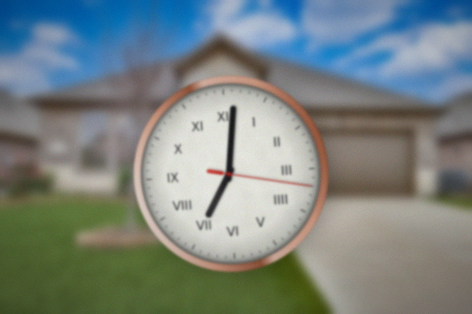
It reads 7:01:17
